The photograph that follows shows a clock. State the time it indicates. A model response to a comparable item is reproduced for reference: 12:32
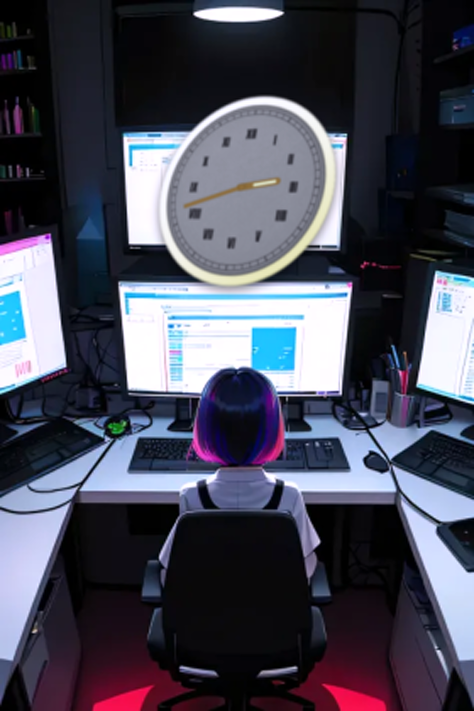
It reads 2:42
